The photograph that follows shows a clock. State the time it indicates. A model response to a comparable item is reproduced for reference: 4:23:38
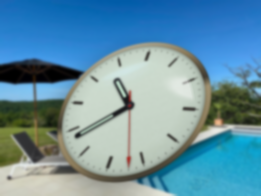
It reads 10:38:27
